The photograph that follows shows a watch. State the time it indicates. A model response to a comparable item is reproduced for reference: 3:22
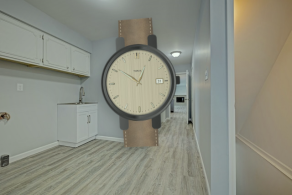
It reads 12:51
